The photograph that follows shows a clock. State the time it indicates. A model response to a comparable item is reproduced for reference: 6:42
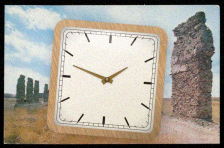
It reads 1:48
